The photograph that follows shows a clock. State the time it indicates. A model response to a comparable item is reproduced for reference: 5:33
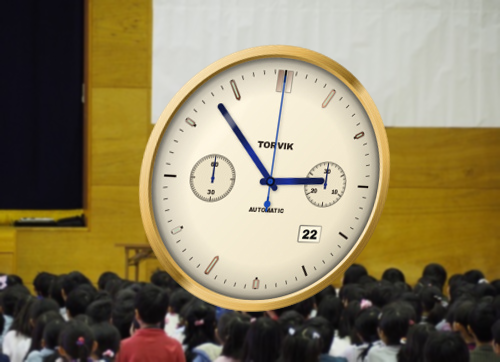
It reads 2:53
